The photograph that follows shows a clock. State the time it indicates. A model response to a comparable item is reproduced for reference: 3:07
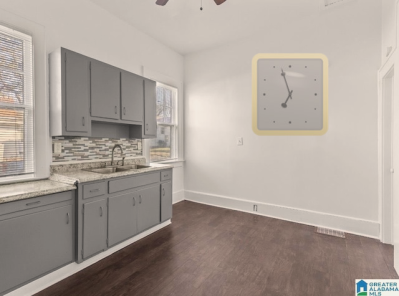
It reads 6:57
